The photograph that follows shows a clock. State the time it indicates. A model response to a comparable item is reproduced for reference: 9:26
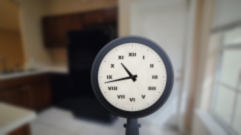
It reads 10:43
